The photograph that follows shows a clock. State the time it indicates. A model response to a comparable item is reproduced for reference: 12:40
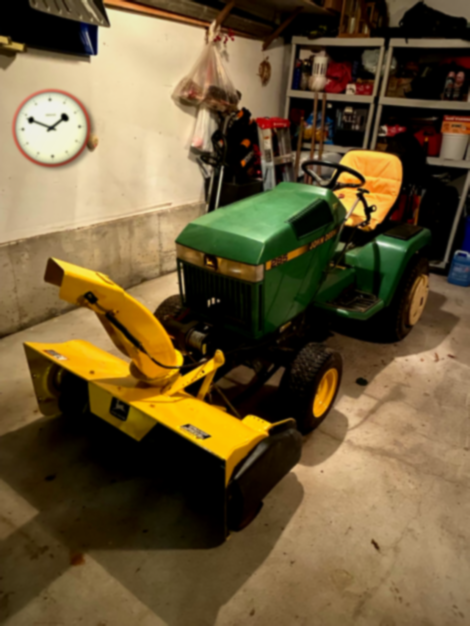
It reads 1:49
